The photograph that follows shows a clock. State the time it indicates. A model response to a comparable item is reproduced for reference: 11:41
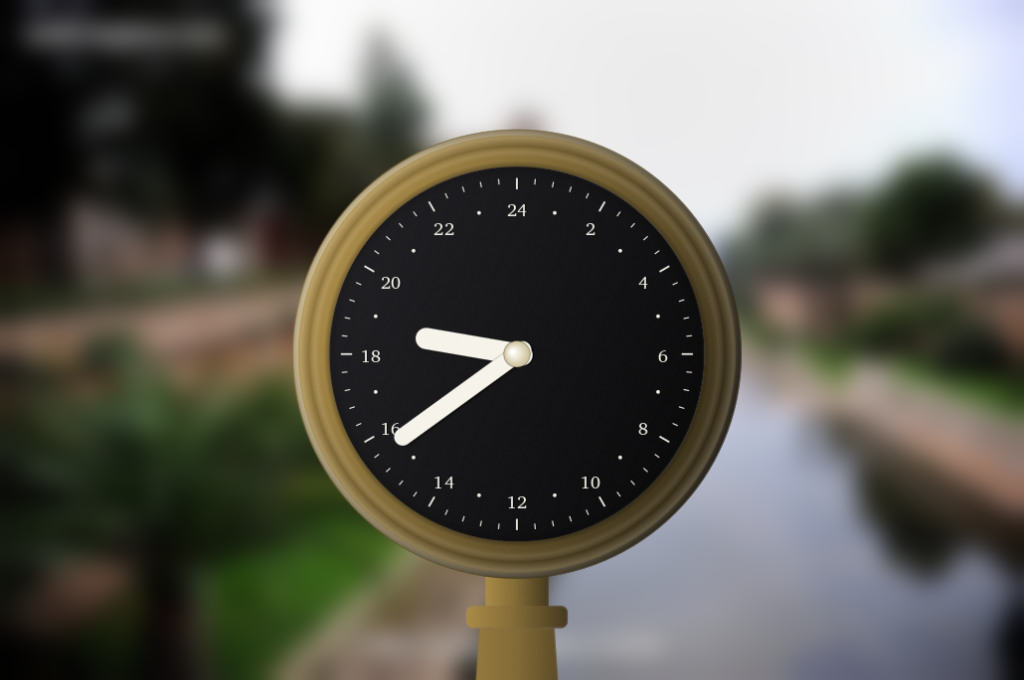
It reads 18:39
